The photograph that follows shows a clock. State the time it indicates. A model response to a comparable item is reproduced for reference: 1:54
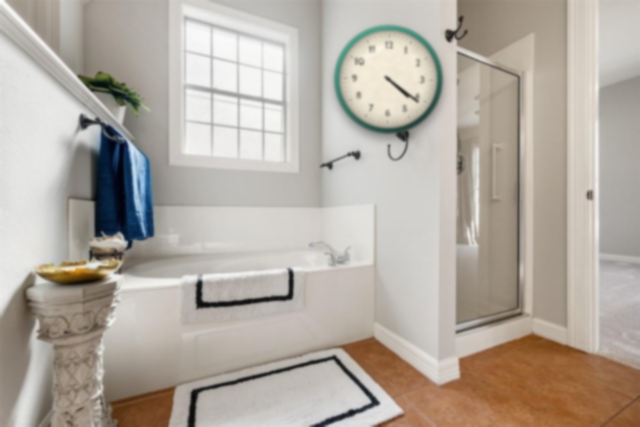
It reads 4:21
